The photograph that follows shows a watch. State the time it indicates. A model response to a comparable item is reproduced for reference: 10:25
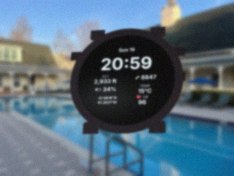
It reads 20:59
